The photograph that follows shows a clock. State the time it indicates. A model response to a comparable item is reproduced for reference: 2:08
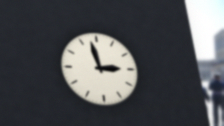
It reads 2:58
